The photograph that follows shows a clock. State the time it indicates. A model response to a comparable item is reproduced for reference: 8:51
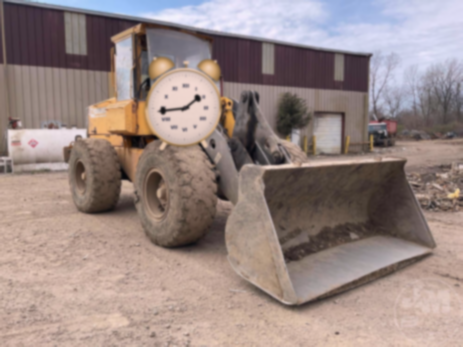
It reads 1:44
